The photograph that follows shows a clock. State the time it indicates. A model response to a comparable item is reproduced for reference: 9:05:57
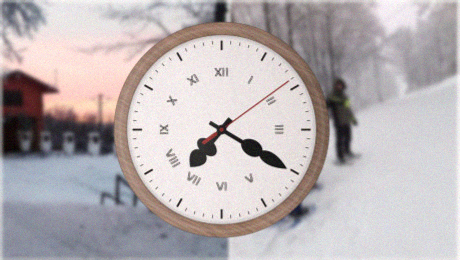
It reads 7:20:09
